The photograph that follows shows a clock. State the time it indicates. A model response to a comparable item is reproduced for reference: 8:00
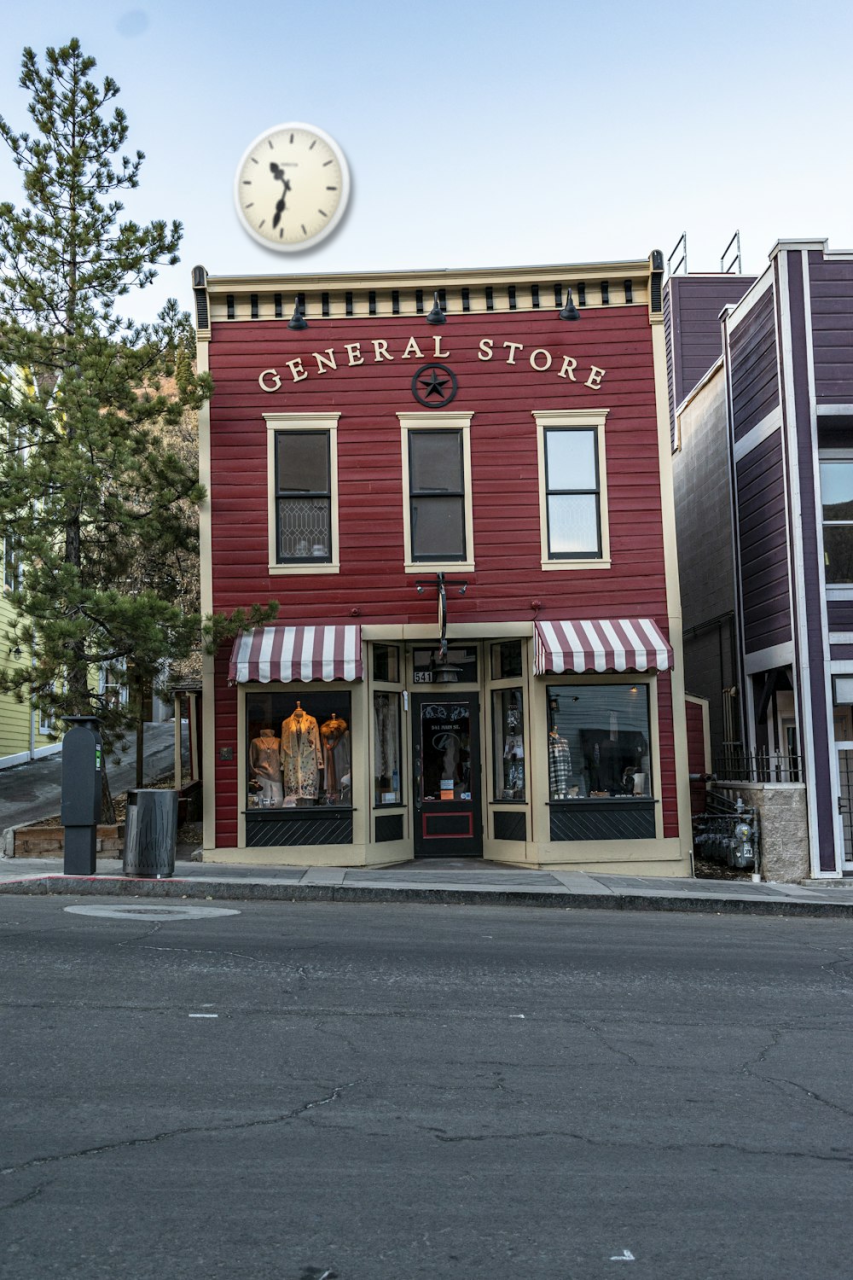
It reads 10:32
